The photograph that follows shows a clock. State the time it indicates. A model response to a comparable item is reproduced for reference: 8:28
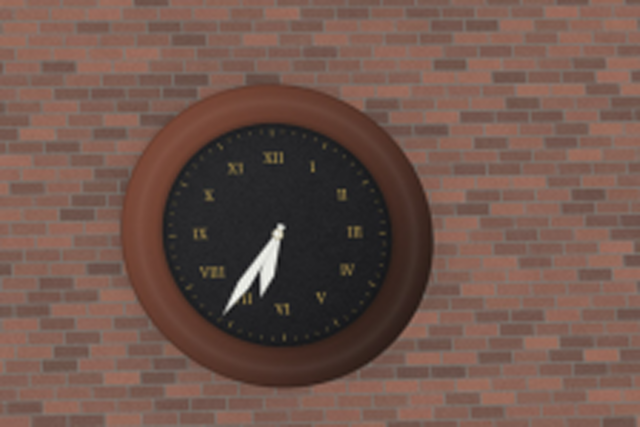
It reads 6:36
